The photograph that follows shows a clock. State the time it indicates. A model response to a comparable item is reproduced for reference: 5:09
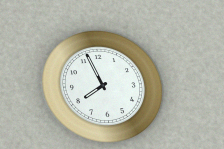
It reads 7:57
